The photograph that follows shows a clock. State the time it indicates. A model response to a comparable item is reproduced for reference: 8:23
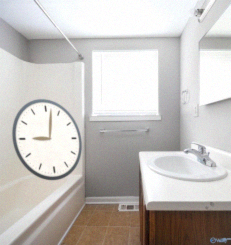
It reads 9:02
